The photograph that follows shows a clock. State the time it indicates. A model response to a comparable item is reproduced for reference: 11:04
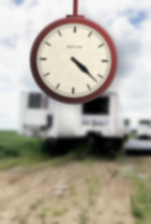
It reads 4:22
